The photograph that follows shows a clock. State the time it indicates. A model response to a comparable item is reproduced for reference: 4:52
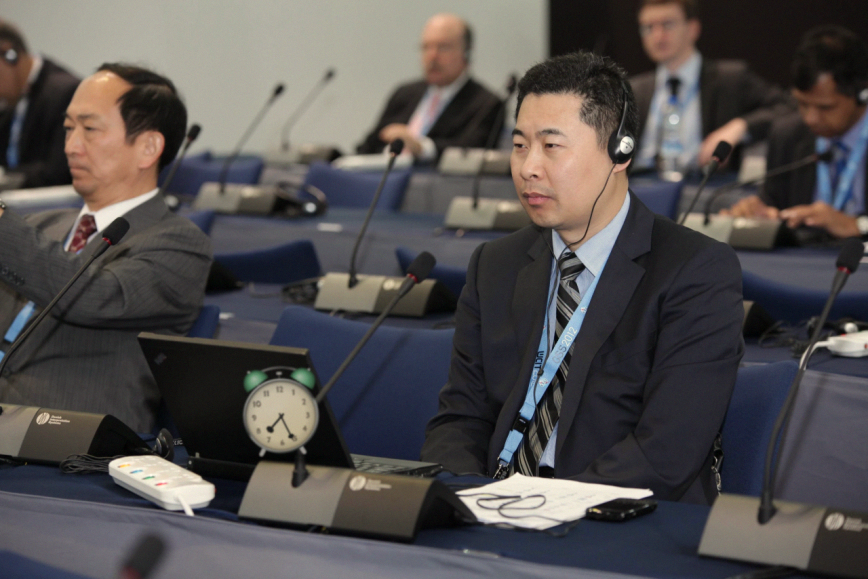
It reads 7:26
